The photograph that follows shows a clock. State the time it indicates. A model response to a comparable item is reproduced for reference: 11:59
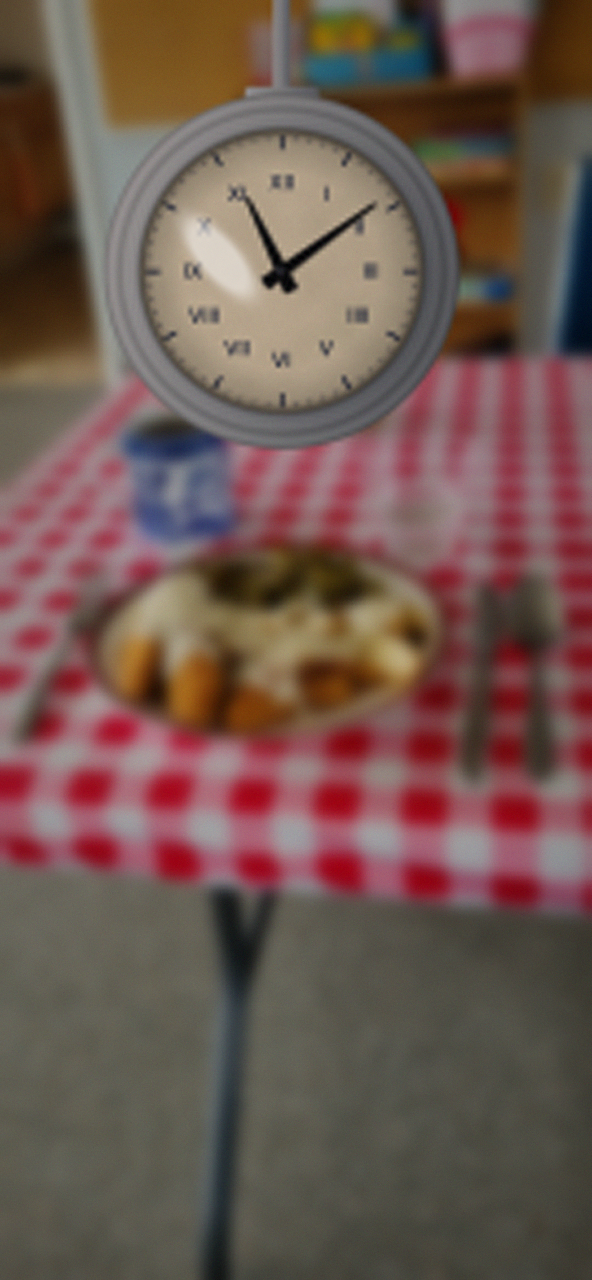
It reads 11:09
